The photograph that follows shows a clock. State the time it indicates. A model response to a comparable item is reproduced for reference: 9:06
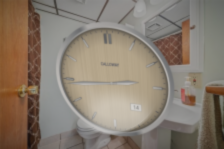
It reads 2:44
